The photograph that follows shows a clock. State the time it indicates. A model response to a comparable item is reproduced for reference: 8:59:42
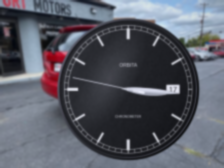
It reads 3:15:47
